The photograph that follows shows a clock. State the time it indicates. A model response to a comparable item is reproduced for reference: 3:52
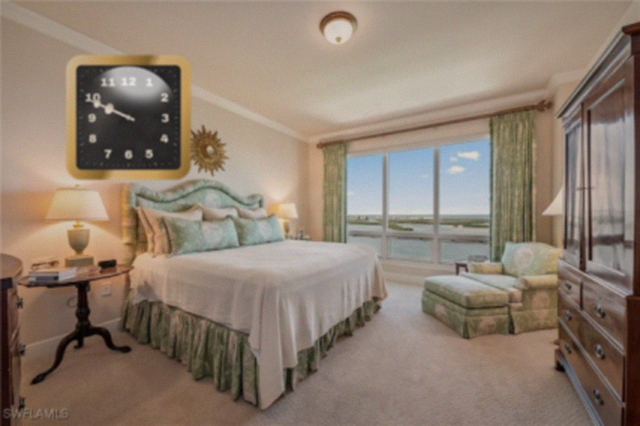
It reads 9:49
